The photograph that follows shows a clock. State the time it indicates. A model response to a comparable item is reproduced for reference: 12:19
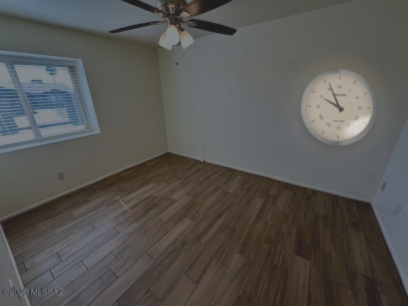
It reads 9:56
